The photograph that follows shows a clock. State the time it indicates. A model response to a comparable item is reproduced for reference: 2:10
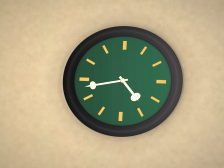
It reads 4:43
